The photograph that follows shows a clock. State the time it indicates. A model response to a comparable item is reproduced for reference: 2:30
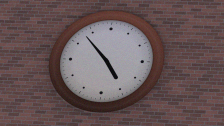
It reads 4:53
